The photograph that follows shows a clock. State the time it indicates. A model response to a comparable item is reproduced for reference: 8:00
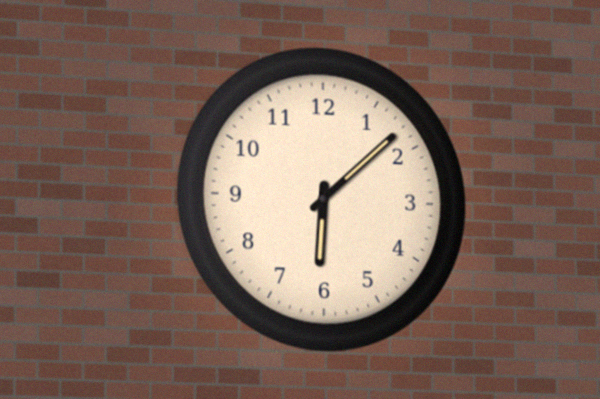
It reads 6:08
